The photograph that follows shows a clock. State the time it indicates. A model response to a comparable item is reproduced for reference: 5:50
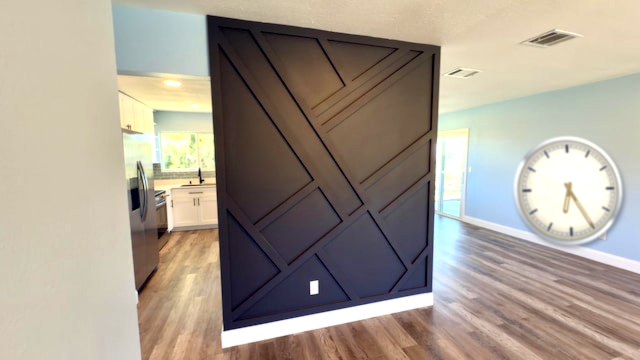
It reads 6:25
